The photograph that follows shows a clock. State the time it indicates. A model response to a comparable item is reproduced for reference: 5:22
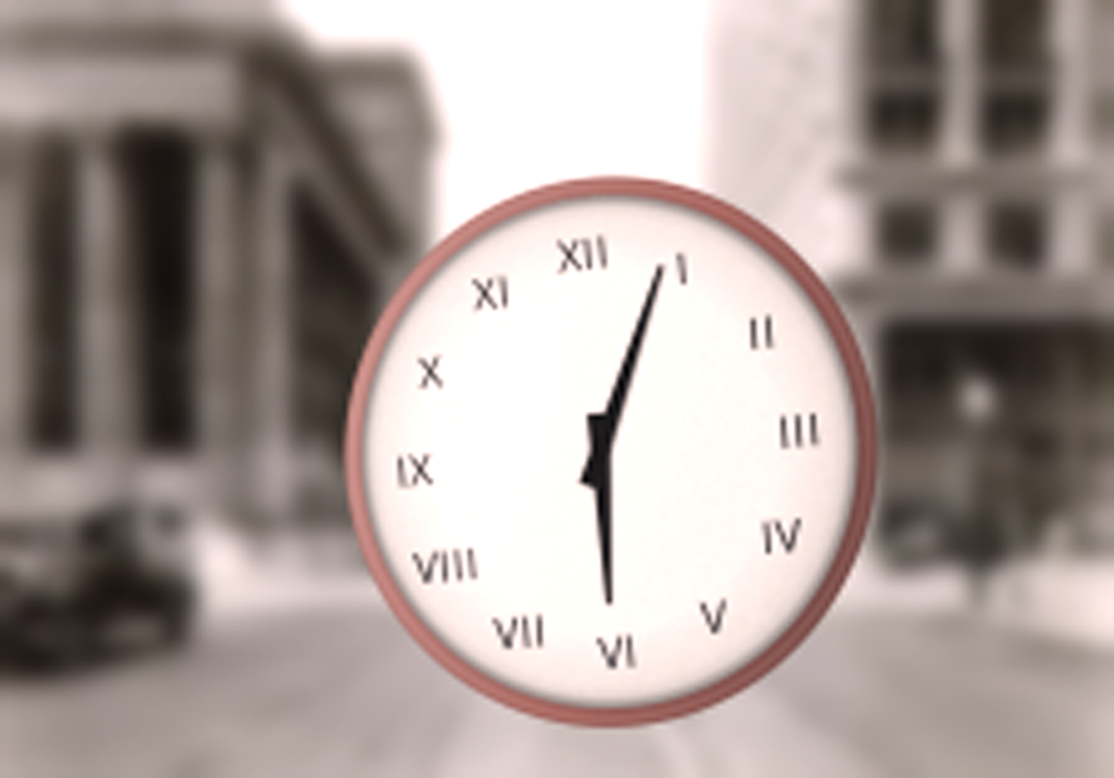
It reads 6:04
